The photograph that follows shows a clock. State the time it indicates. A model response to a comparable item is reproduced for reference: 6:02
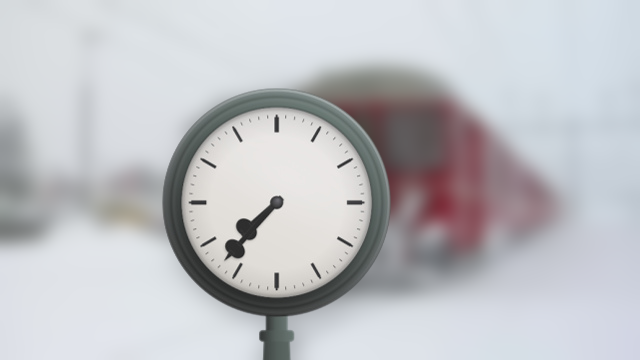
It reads 7:37
